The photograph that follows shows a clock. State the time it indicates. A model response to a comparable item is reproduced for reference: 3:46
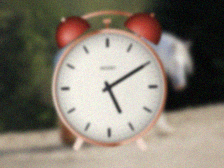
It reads 5:10
